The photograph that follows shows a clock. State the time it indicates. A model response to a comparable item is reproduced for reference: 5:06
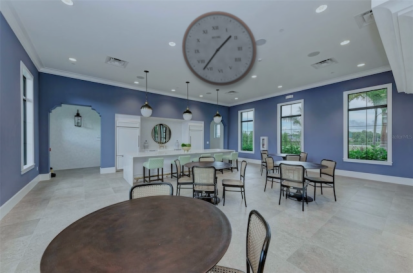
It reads 1:37
